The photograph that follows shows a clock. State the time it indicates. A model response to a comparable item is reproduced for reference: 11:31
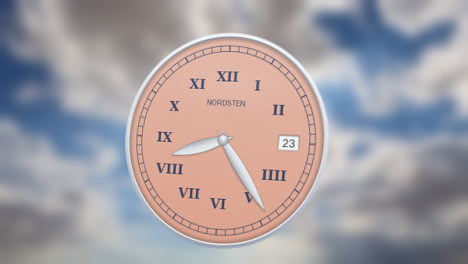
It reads 8:24
